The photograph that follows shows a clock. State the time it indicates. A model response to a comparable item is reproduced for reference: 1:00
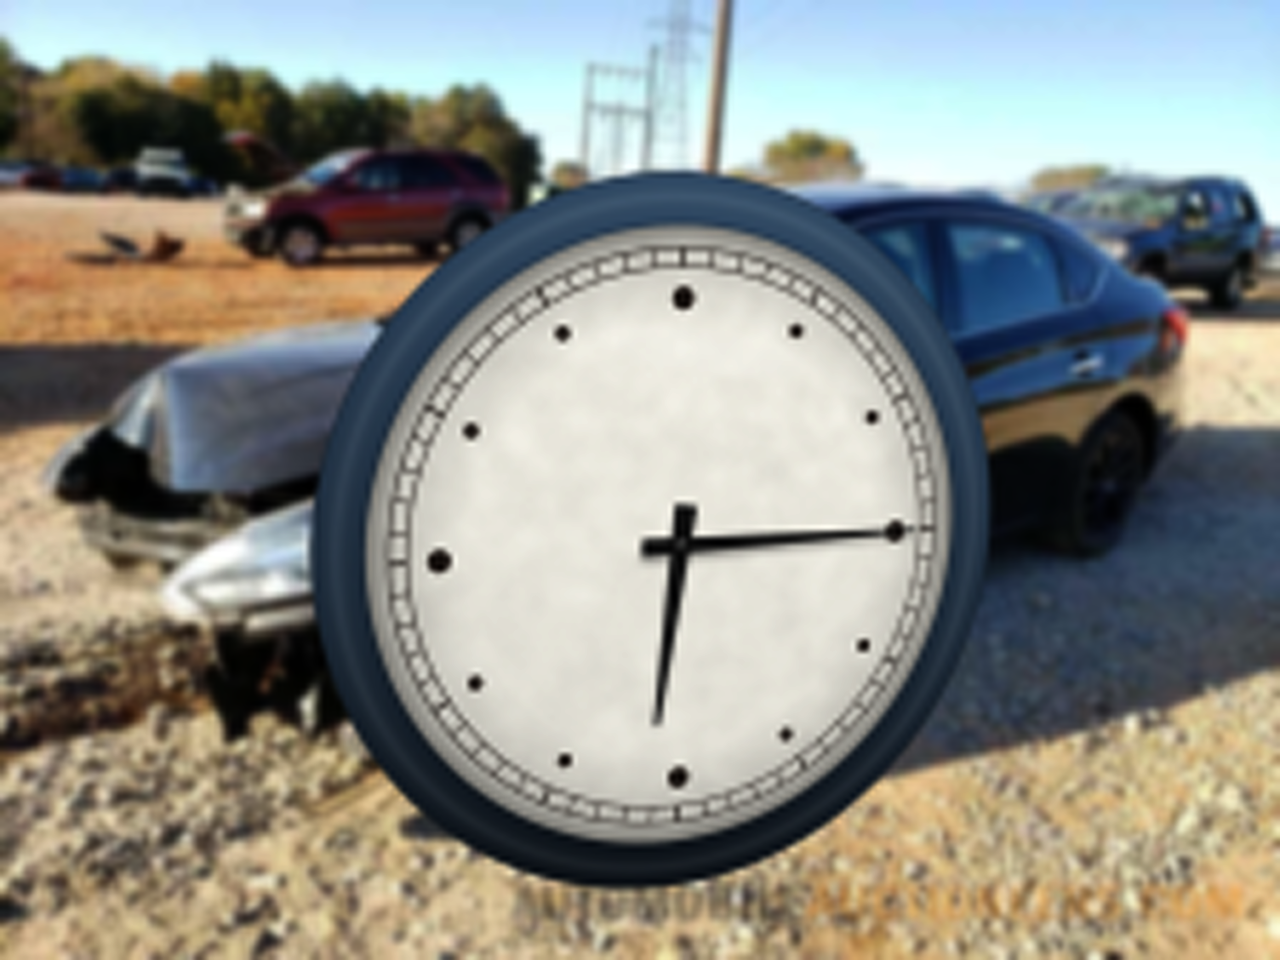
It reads 6:15
